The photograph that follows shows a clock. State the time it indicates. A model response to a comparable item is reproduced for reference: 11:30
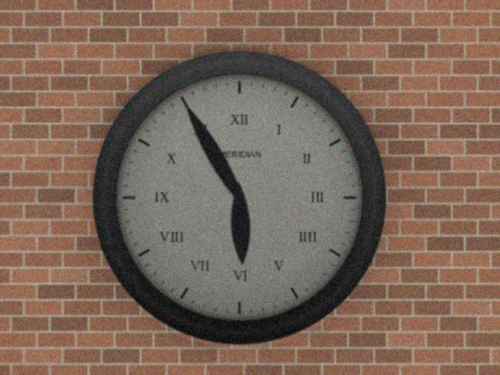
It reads 5:55
